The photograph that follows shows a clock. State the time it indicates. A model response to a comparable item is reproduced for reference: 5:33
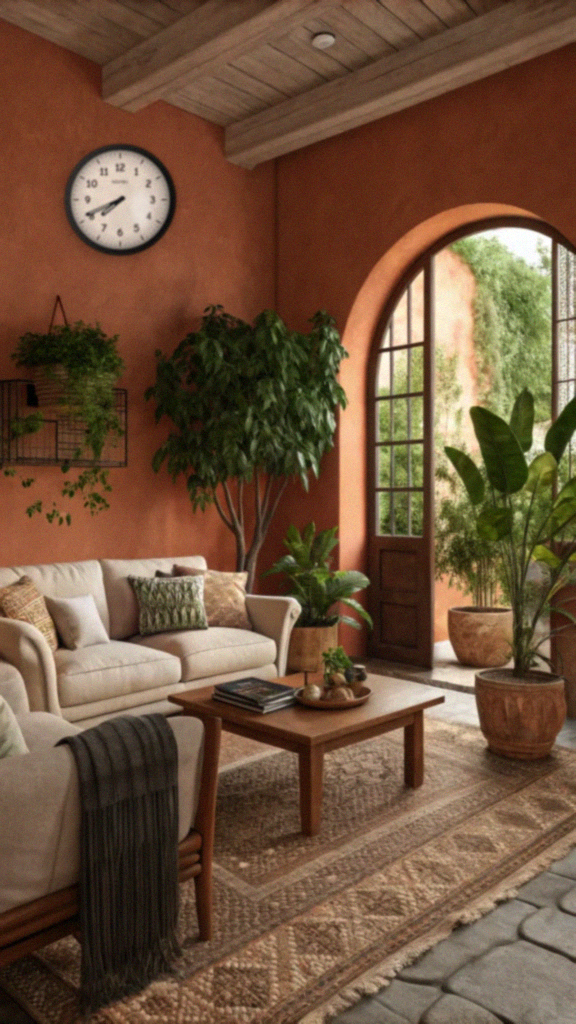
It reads 7:41
